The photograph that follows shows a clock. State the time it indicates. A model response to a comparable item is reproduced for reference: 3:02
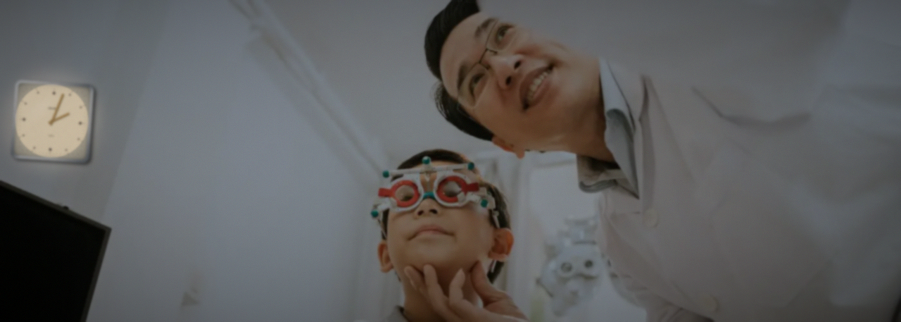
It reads 2:03
